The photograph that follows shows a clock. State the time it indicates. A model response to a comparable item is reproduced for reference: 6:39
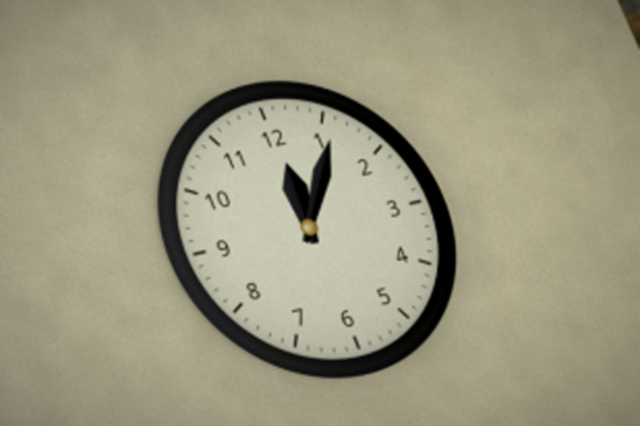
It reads 12:06
